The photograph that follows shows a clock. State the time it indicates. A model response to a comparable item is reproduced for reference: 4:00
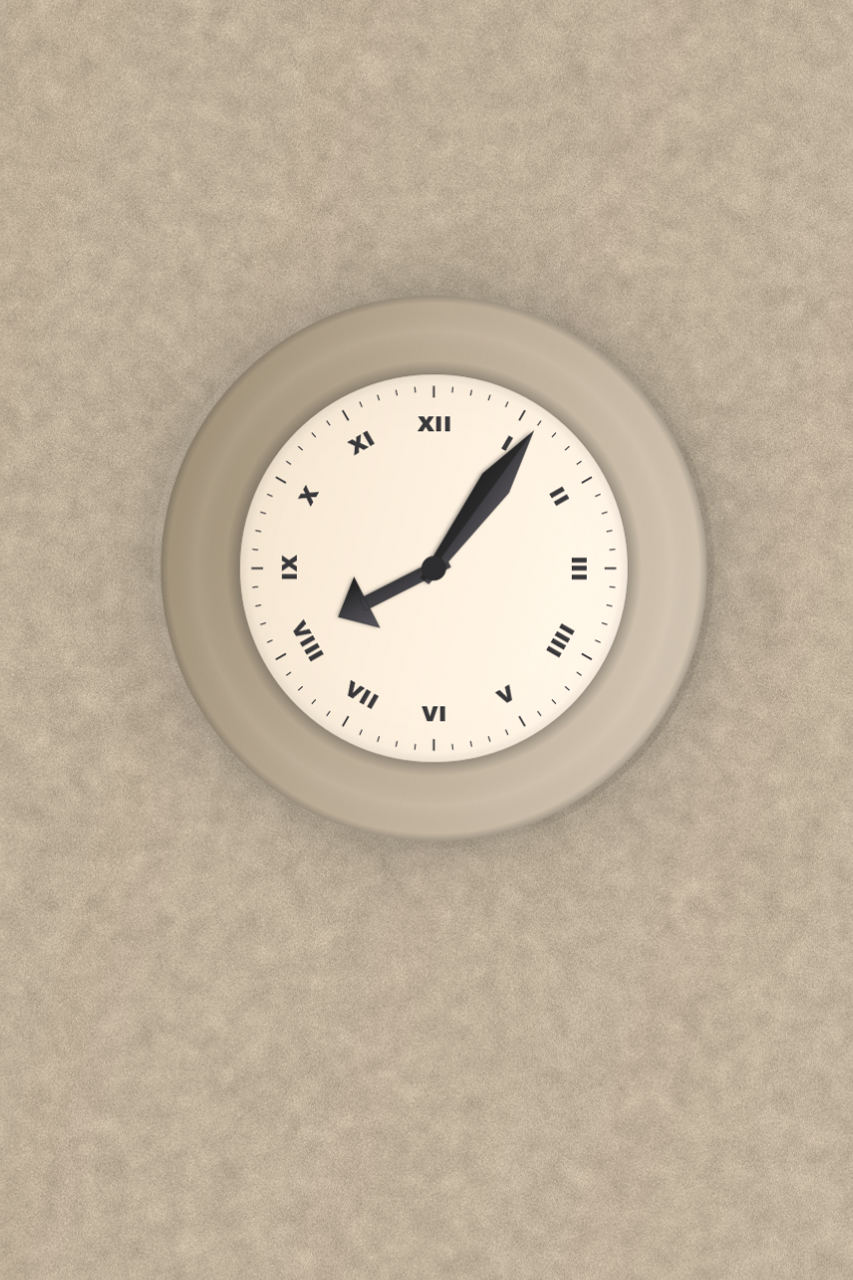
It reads 8:06
